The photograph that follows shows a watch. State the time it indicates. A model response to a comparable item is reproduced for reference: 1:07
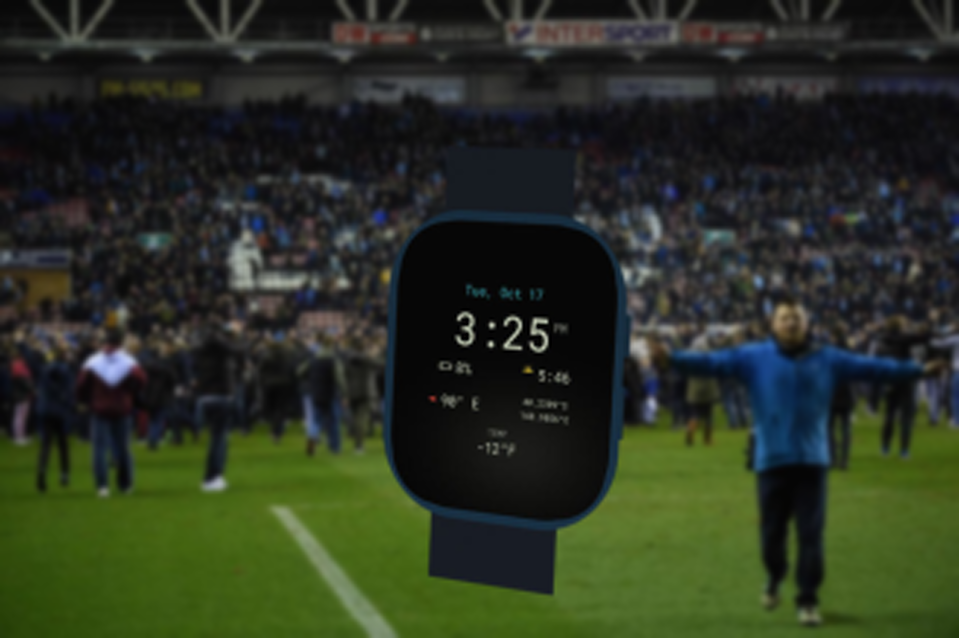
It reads 3:25
